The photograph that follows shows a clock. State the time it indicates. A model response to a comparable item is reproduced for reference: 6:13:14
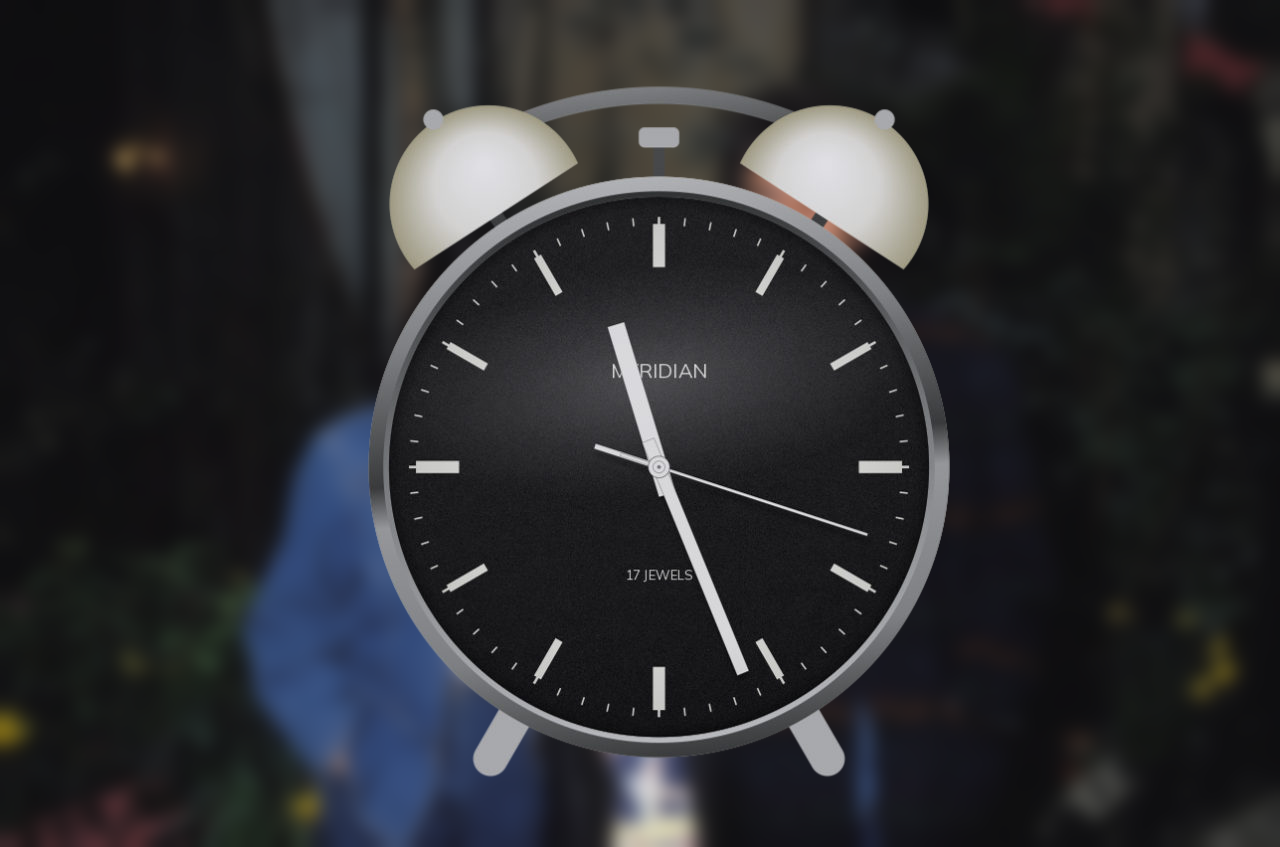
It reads 11:26:18
